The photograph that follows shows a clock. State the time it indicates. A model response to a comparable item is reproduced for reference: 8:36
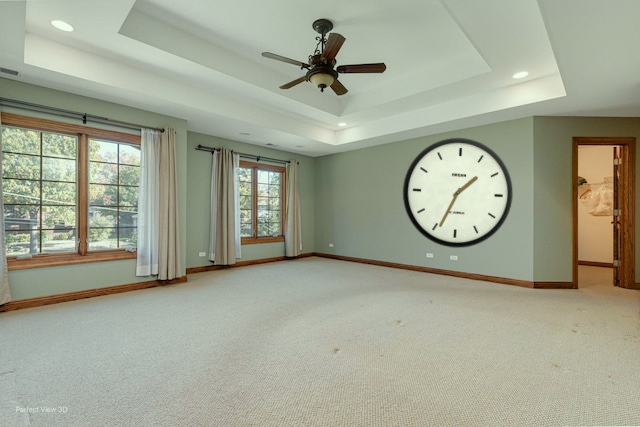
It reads 1:34
